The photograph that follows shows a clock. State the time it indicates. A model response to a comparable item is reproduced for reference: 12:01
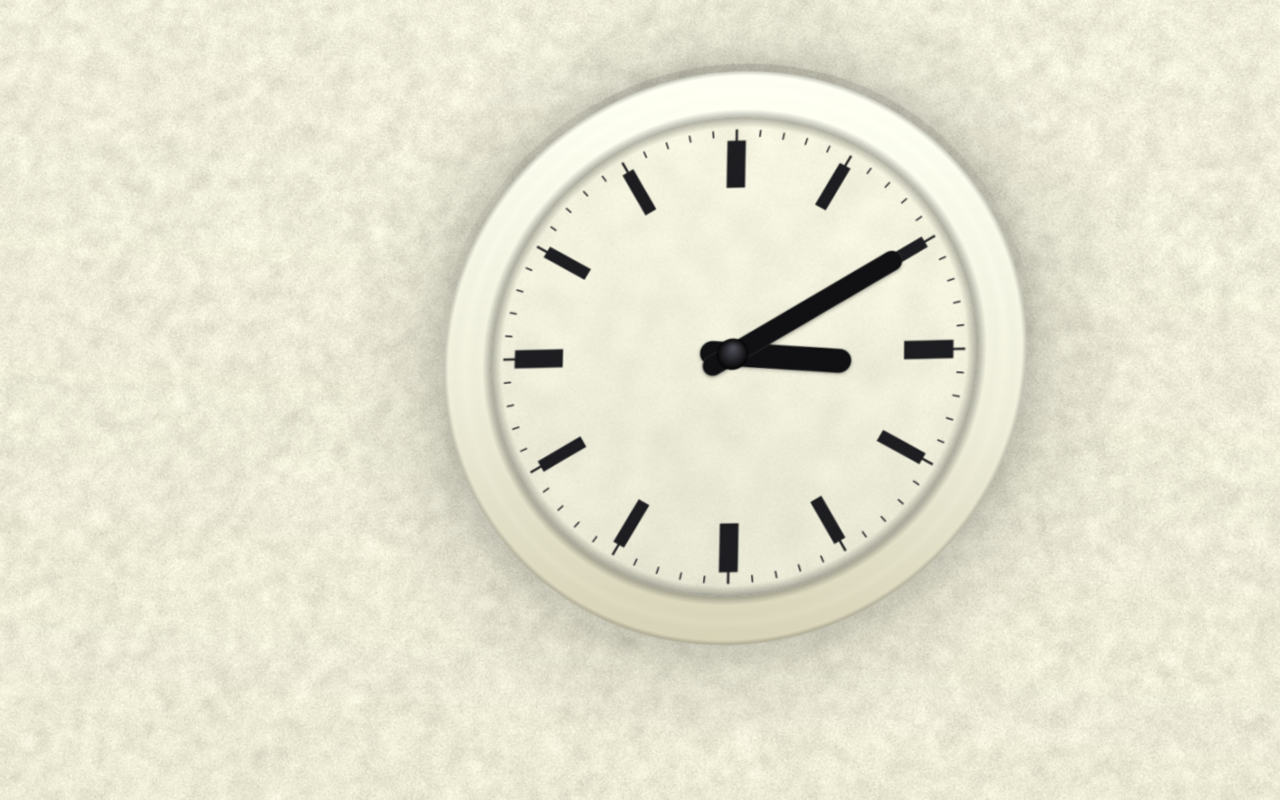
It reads 3:10
